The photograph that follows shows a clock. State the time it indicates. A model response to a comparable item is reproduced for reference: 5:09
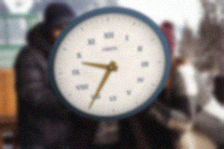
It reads 9:35
